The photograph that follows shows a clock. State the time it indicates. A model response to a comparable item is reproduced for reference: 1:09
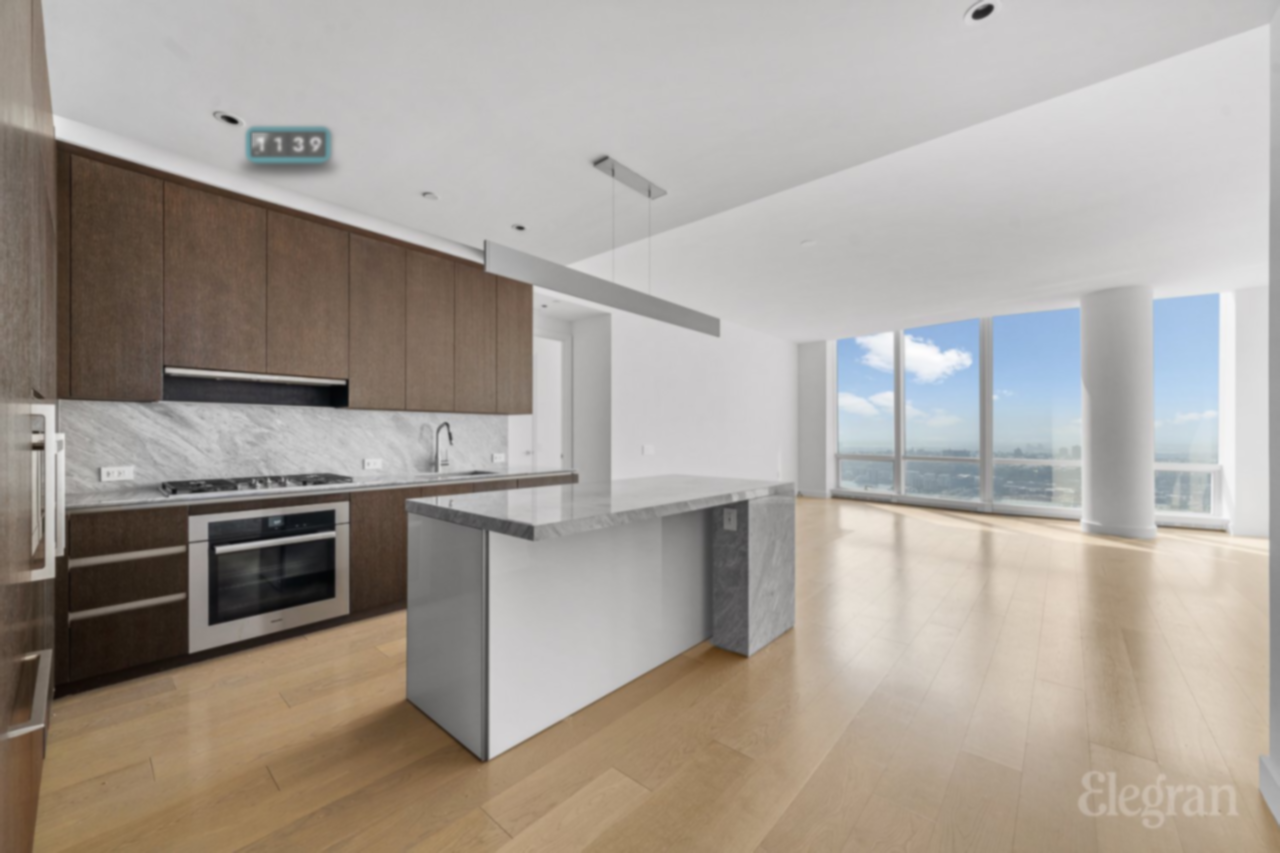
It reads 11:39
